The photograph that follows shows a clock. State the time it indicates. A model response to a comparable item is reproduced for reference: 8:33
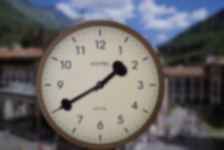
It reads 1:40
